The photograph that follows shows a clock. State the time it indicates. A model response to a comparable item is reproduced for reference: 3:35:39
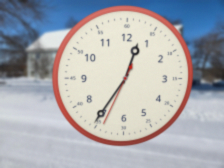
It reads 12:35:34
